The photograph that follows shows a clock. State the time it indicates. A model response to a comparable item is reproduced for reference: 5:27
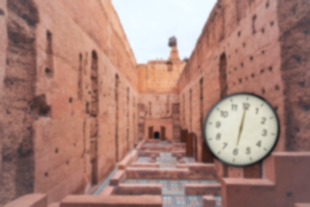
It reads 6:00
